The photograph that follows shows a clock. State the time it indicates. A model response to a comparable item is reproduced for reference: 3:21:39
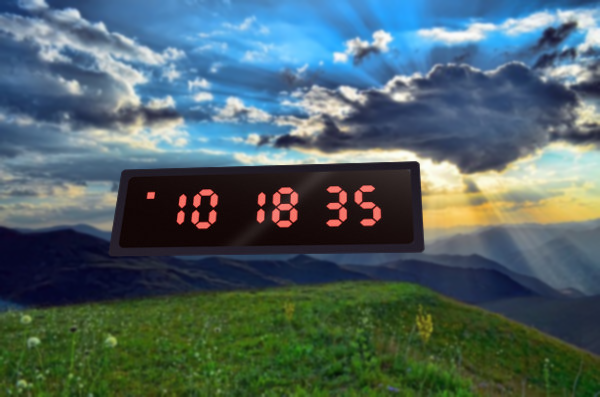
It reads 10:18:35
